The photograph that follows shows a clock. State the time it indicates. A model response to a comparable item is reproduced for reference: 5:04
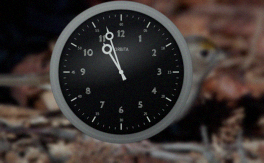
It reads 10:57
